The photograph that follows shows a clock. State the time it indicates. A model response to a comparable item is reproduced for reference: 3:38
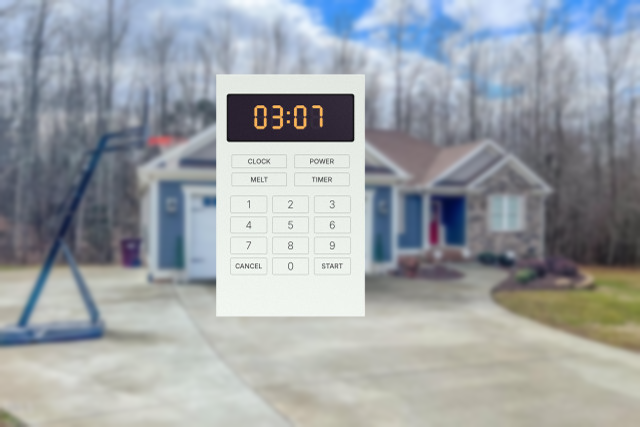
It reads 3:07
